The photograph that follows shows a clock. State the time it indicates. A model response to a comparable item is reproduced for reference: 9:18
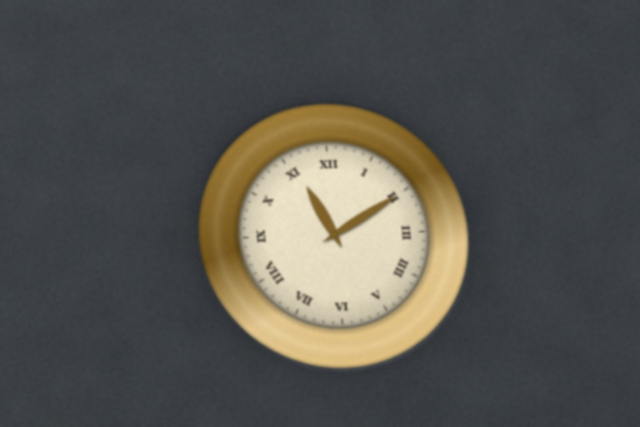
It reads 11:10
